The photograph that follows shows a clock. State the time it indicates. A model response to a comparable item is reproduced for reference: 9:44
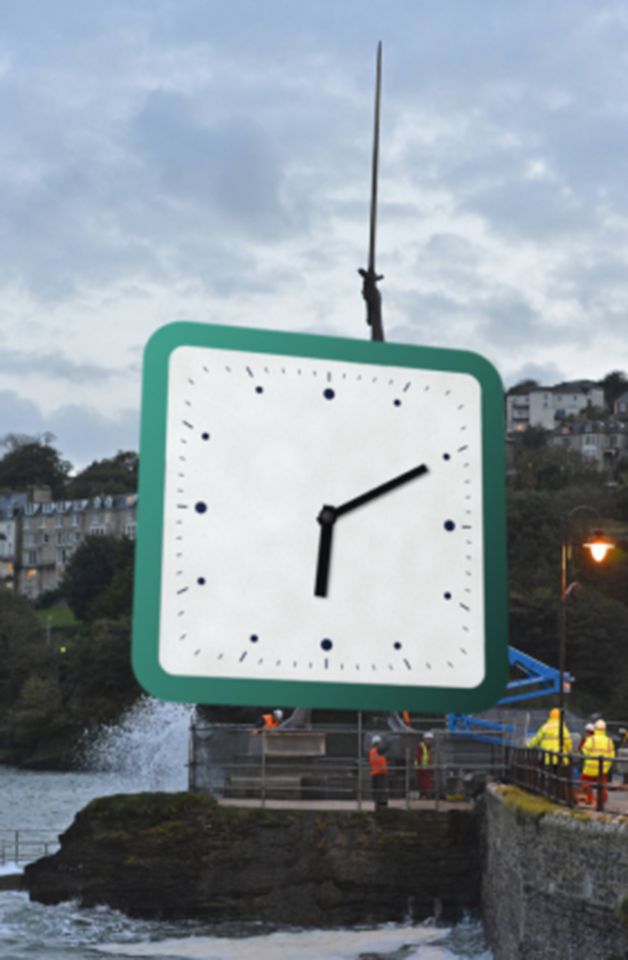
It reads 6:10
